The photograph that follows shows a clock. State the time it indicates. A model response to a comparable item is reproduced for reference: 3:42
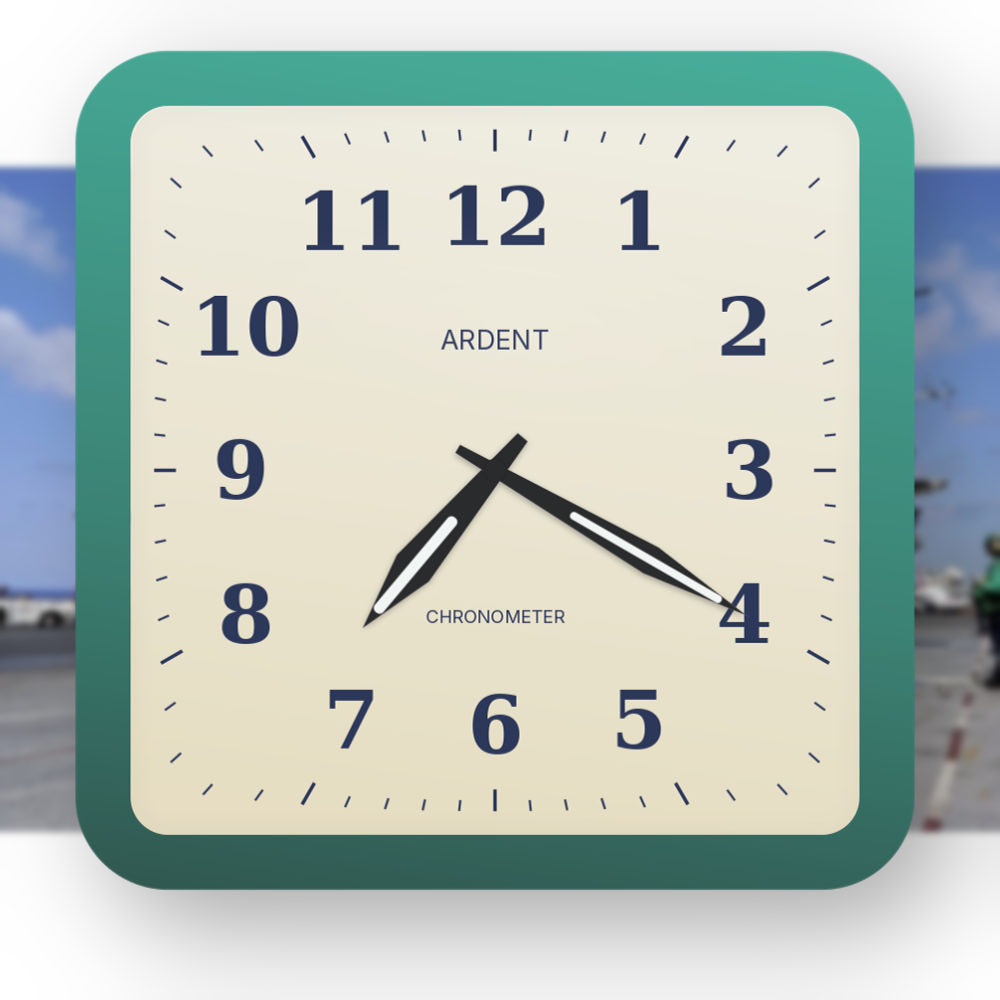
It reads 7:20
